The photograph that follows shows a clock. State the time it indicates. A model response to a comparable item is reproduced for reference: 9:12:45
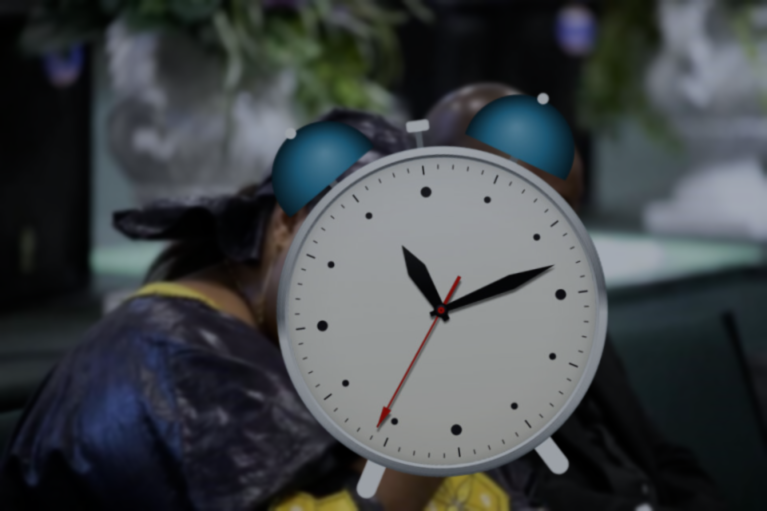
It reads 11:12:36
